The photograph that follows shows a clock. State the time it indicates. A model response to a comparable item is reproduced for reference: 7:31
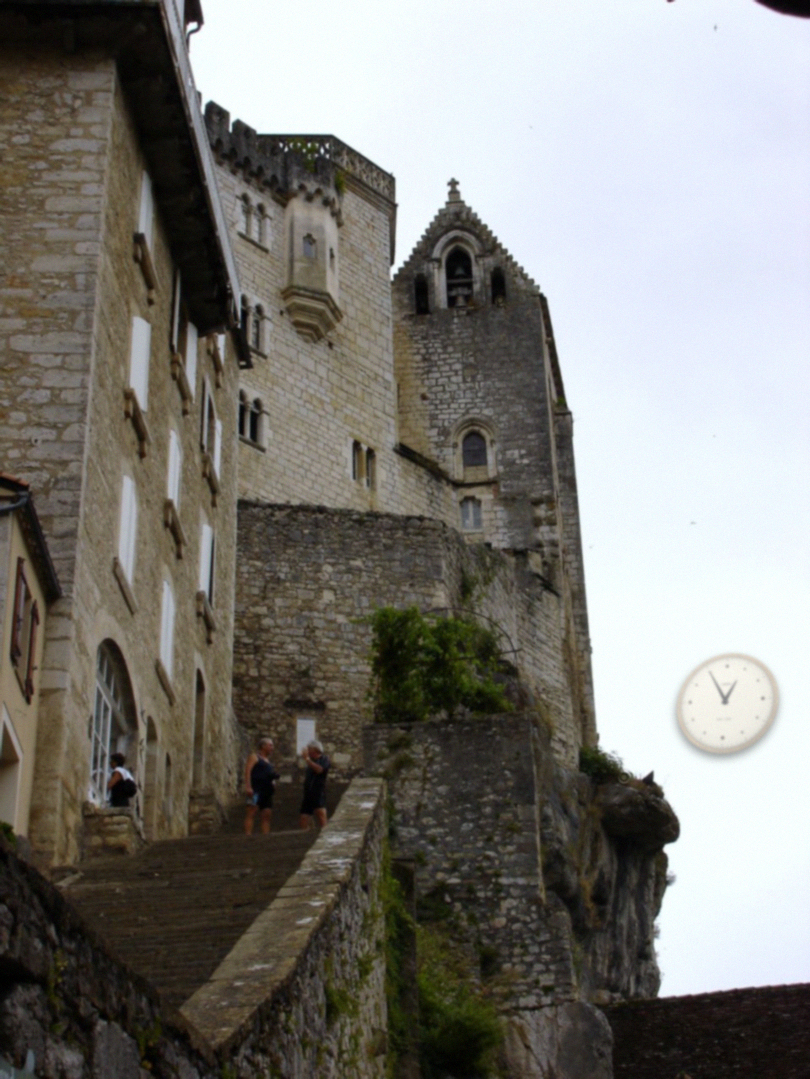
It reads 12:55
